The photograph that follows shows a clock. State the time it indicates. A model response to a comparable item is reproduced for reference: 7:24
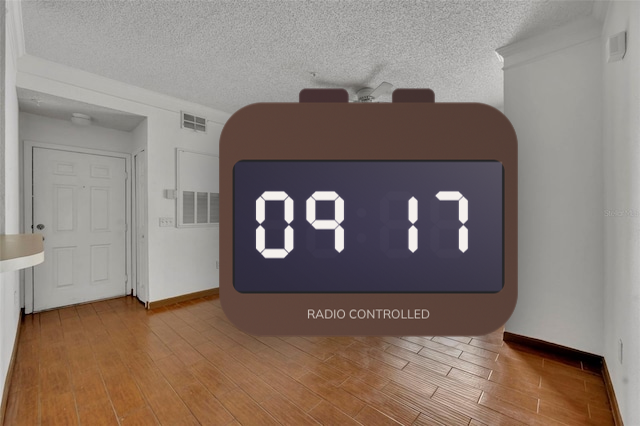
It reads 9:17
